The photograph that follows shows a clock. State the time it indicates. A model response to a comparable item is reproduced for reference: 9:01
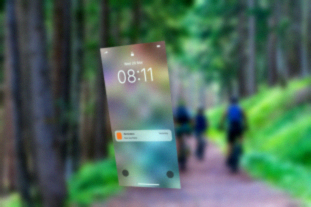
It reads 8:11
